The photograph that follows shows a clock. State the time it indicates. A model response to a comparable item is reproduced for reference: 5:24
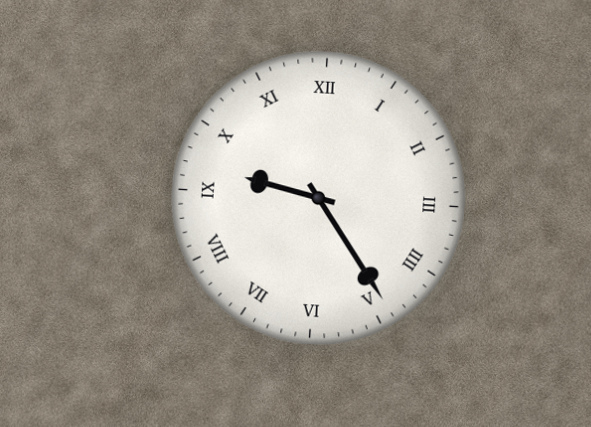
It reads 9:24
